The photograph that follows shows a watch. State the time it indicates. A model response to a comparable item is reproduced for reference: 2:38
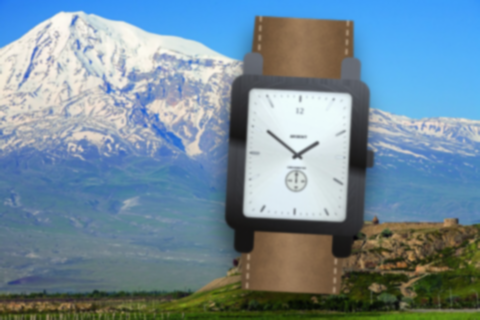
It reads 1:51
